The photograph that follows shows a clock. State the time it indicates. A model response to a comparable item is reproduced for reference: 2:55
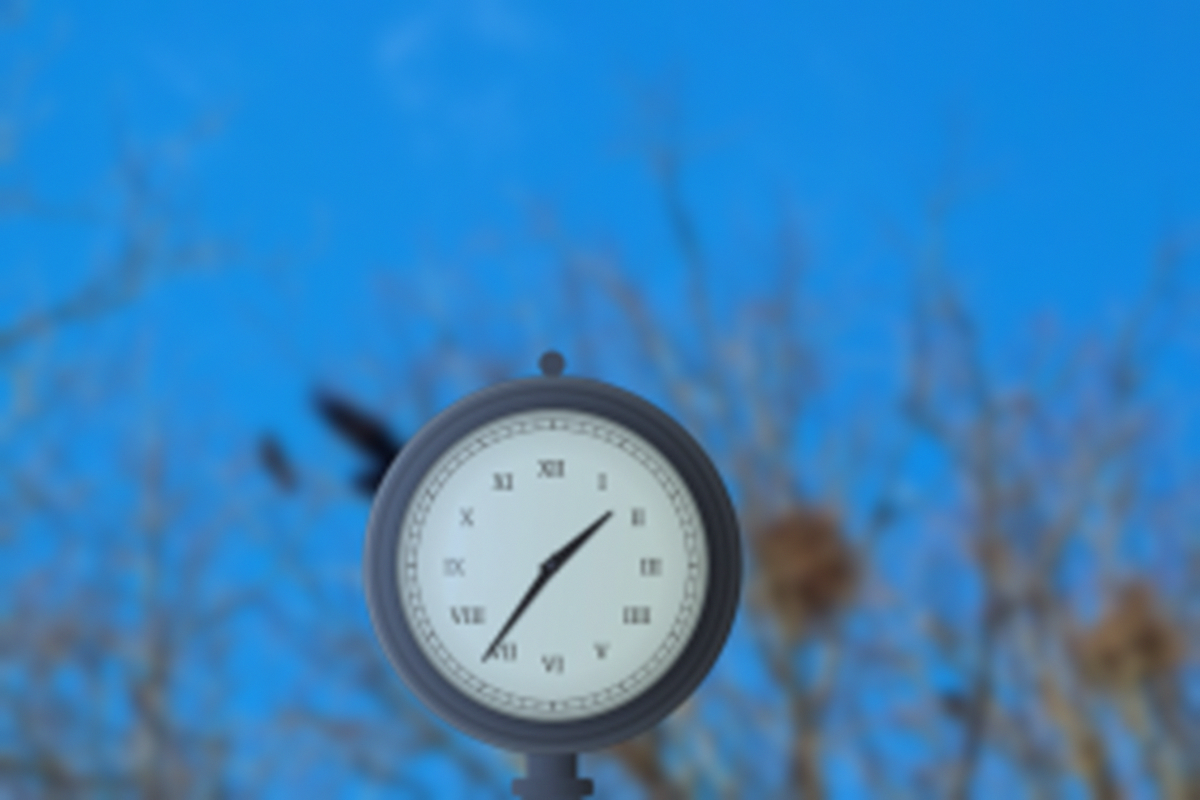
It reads 1:36
